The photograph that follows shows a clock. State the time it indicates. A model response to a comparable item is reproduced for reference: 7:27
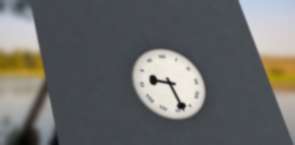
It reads 9:28
